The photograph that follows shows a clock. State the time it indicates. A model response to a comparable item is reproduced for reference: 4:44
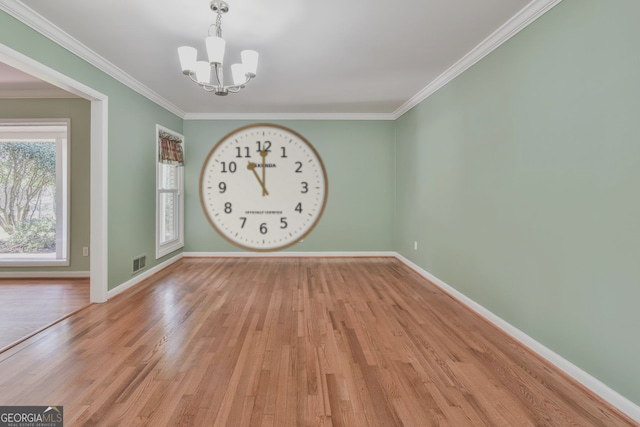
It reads 11:00
